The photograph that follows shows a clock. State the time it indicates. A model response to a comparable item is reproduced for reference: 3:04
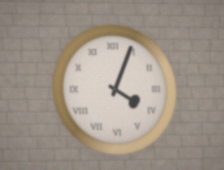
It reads 4:04
